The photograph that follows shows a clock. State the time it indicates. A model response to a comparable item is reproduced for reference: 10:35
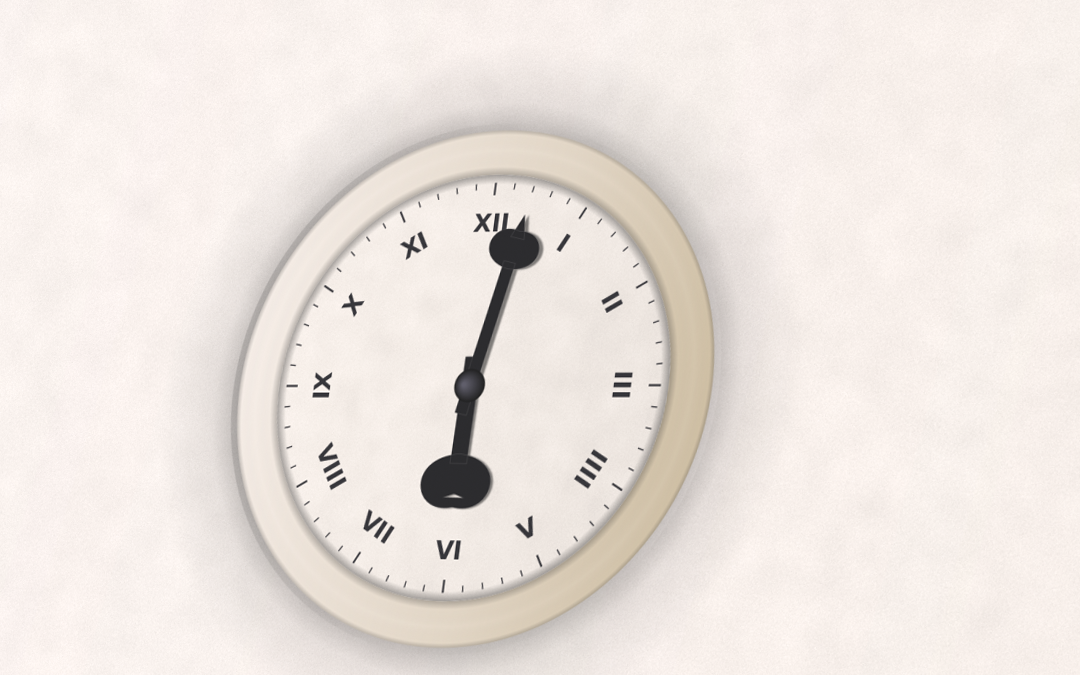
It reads 6:02
